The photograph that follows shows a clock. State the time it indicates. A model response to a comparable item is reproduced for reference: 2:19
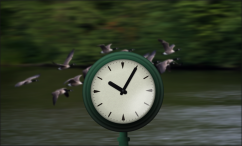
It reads 10:05
